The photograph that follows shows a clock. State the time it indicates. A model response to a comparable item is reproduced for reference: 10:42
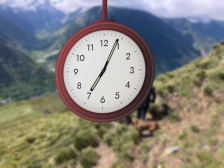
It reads 7:04
